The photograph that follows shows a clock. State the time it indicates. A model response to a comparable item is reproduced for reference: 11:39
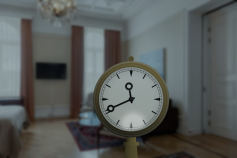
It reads 11:41
